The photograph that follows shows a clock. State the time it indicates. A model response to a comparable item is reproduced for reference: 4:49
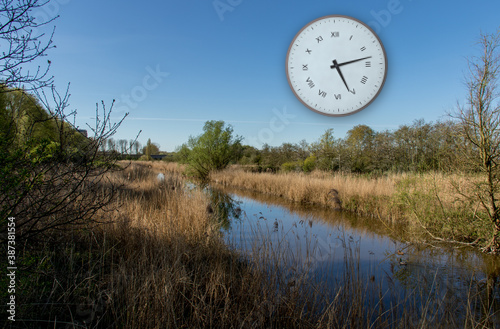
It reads 5:13
